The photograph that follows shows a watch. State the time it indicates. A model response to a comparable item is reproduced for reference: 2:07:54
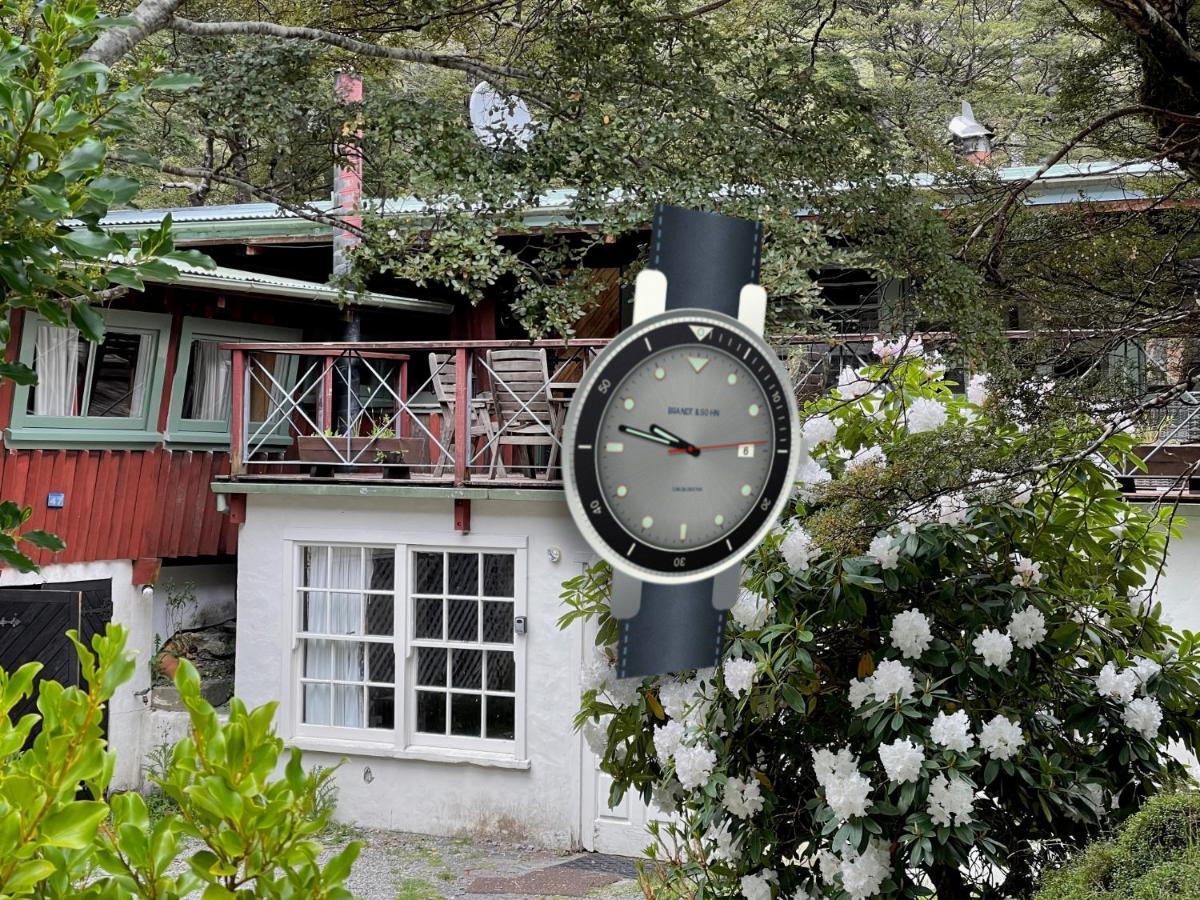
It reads 9:47:14
